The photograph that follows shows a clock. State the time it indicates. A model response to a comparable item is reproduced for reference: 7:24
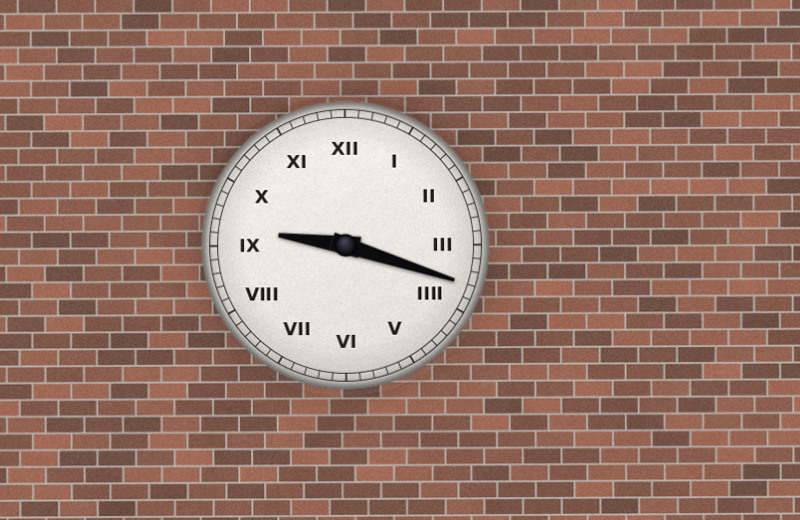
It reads 9:18
